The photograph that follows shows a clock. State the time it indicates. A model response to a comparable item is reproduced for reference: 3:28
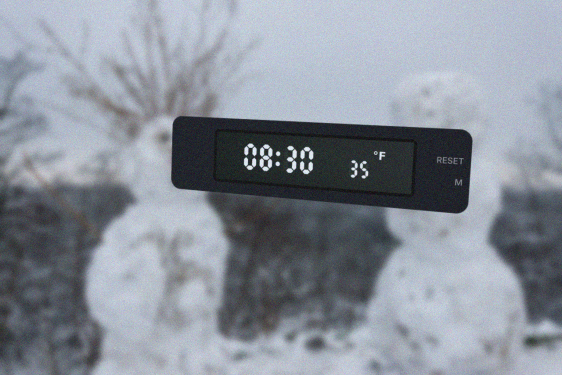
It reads 8:30
